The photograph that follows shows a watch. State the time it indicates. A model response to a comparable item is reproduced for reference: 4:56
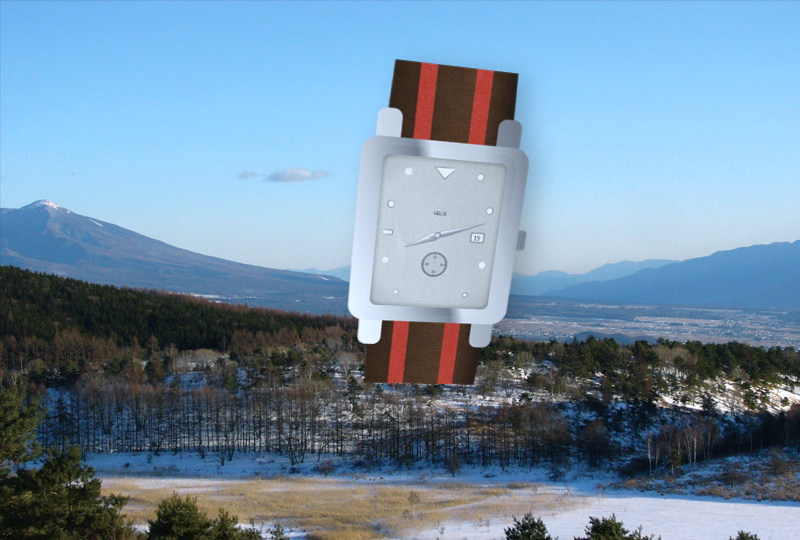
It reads 8:12
